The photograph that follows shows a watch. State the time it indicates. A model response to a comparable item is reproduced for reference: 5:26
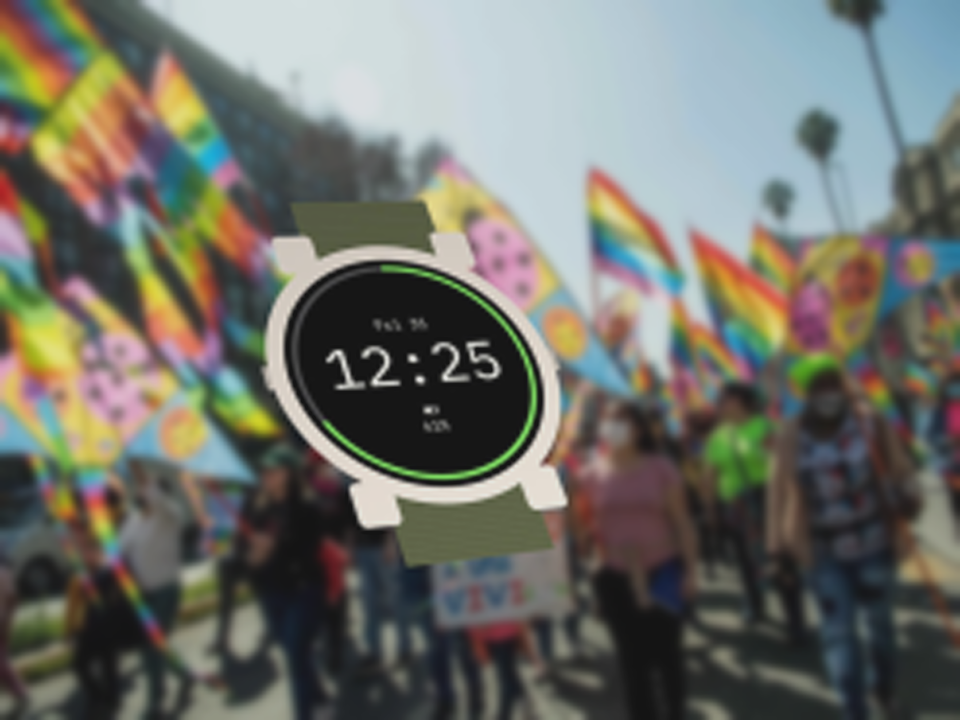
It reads 12:25
